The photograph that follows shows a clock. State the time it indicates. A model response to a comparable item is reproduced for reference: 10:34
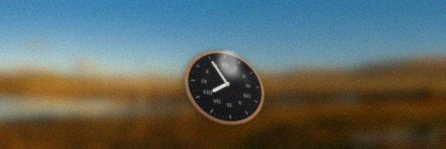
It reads 7:55
